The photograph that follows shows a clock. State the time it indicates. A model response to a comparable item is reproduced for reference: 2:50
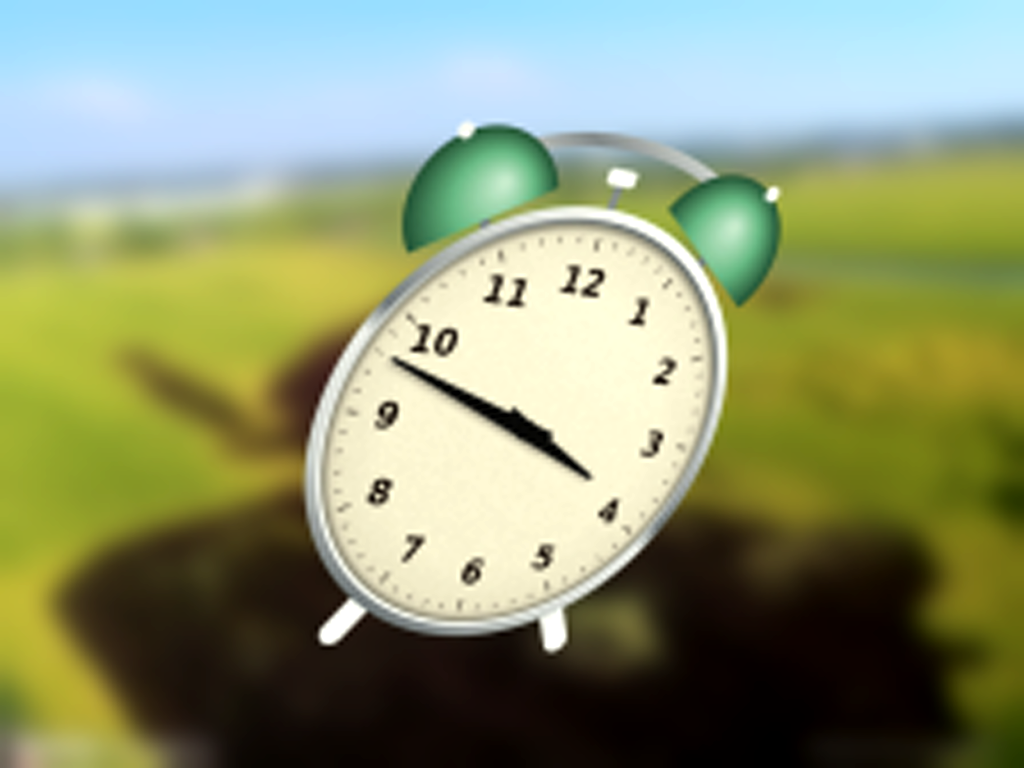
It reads 3:48
